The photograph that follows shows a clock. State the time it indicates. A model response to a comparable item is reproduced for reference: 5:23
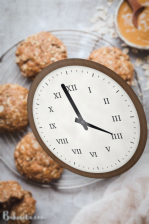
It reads 3:58
